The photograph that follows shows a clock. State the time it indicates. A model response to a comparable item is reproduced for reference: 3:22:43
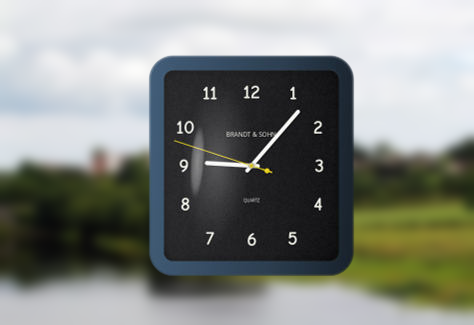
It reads 9:06:48
